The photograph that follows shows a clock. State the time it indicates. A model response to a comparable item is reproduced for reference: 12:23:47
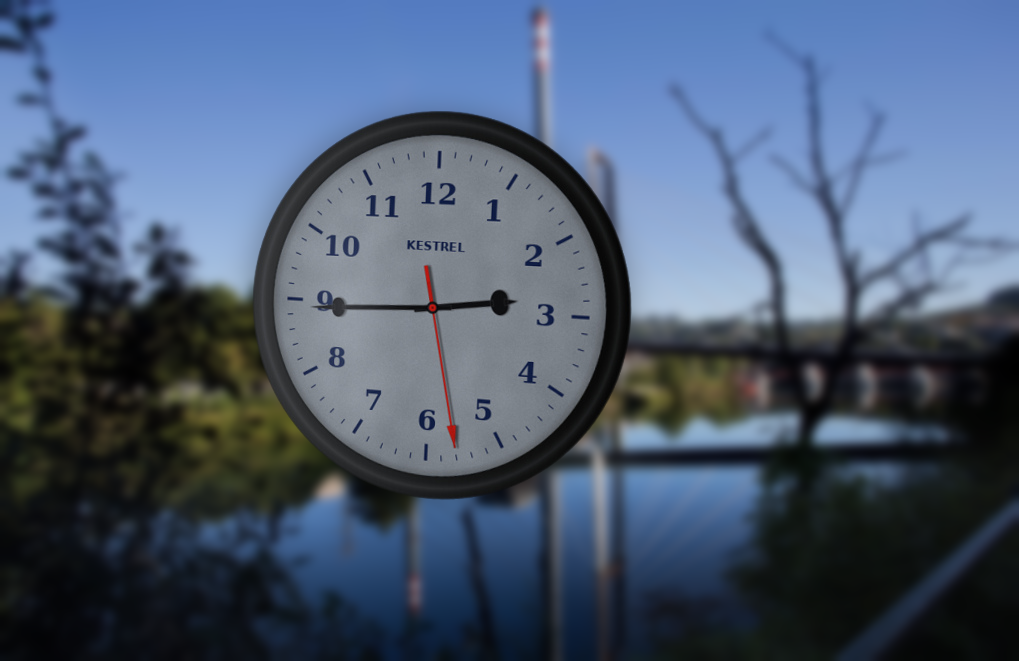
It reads 2:44:28
